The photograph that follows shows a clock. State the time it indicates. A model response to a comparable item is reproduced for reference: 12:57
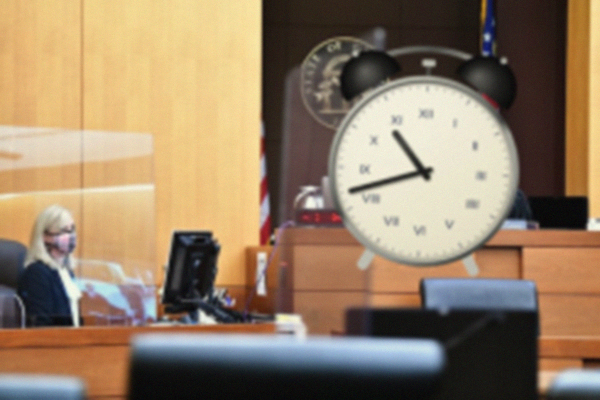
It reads 10:42
